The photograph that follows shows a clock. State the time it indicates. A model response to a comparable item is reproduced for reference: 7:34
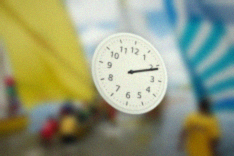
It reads 2:11
